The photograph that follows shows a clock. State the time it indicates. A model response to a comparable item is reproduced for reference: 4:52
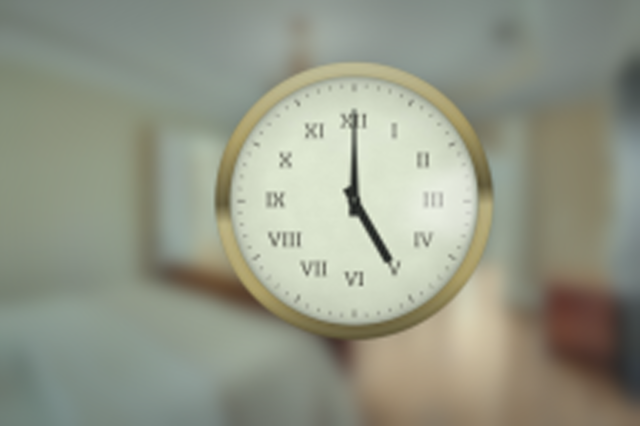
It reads 5:00
